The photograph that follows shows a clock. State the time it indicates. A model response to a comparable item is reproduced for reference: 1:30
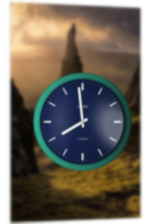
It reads 7:59
